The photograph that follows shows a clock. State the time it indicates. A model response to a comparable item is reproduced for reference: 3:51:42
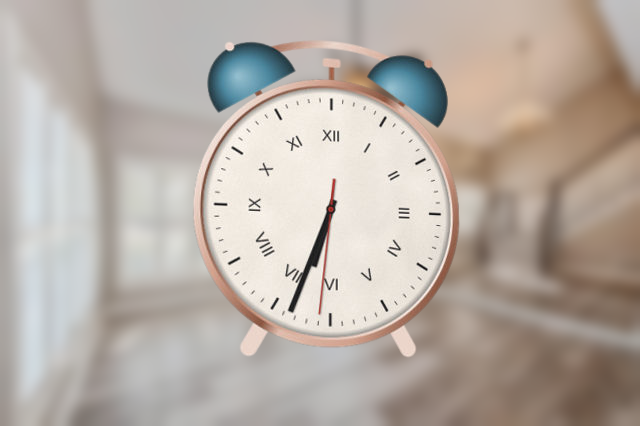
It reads 6:33:31
